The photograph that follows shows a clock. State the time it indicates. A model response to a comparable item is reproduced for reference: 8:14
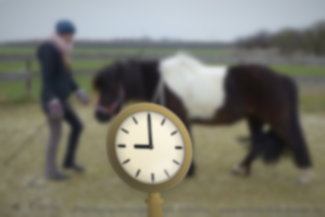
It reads 9:00
